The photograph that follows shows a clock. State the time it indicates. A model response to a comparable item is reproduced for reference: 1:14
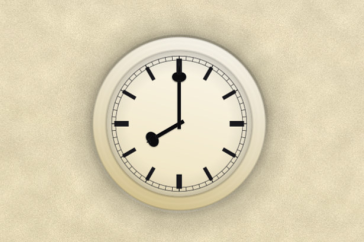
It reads 8:00
